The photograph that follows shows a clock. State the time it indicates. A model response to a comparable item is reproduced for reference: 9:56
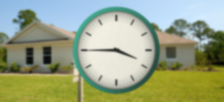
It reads 3:45
